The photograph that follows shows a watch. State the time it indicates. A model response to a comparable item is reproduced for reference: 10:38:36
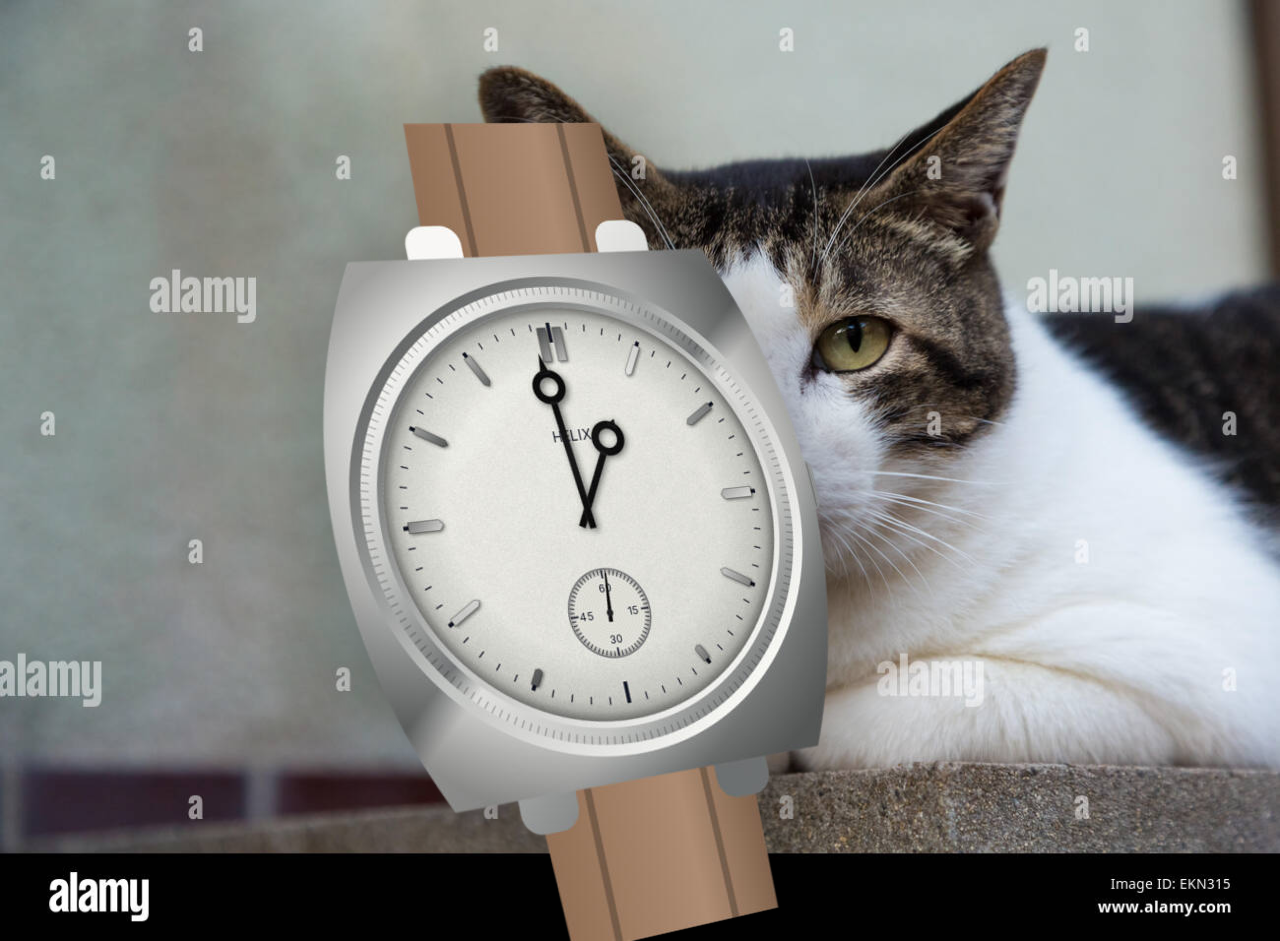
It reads 12:59:01
